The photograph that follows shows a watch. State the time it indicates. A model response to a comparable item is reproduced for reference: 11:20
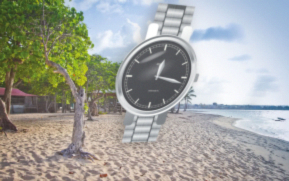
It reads 12:17
